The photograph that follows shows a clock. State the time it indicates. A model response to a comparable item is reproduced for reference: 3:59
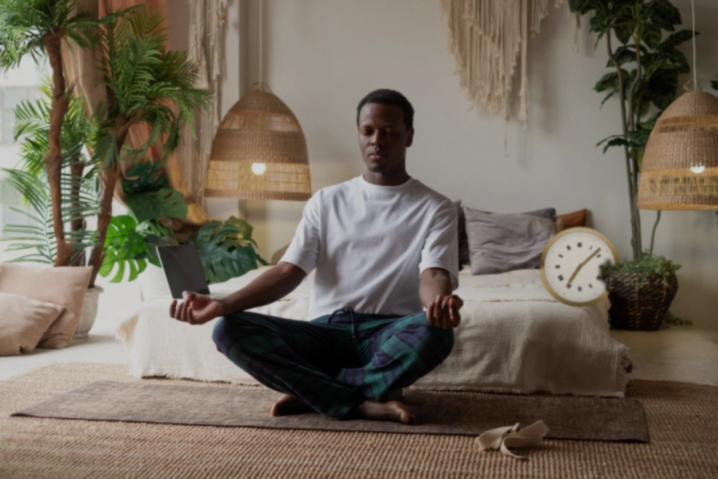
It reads 7:08
